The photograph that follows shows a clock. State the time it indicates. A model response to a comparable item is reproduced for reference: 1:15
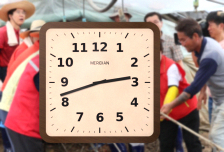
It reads 2:42
